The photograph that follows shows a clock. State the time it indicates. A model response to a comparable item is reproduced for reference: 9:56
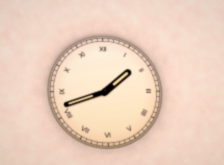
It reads 1:42
